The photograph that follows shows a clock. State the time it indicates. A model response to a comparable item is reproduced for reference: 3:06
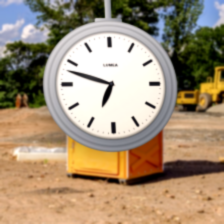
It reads 6:48
